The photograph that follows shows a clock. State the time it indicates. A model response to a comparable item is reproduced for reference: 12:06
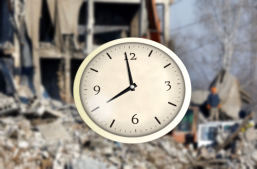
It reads 7:59
